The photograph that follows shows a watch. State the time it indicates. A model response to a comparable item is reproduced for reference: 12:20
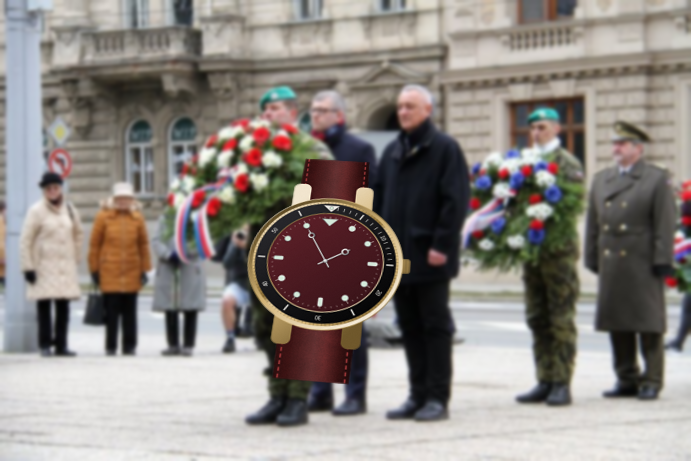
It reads 1:55
